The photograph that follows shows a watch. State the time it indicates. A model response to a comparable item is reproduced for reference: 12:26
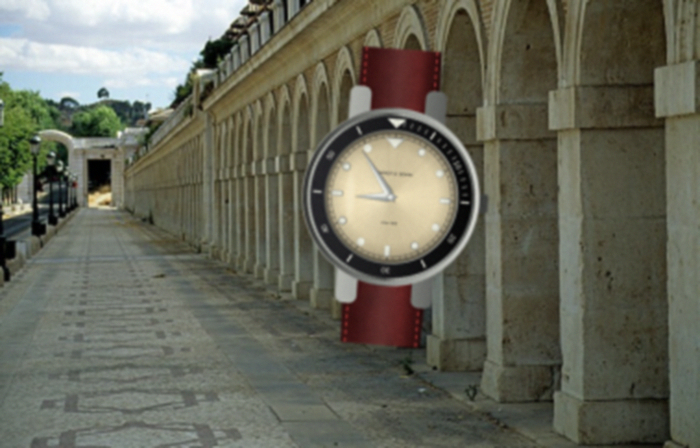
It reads 8:54
